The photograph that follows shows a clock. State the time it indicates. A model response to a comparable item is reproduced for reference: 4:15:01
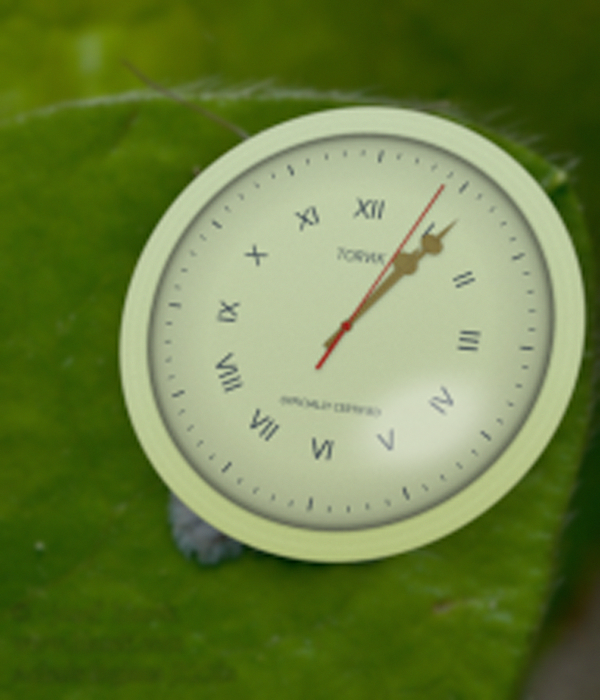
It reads 1:06:04
